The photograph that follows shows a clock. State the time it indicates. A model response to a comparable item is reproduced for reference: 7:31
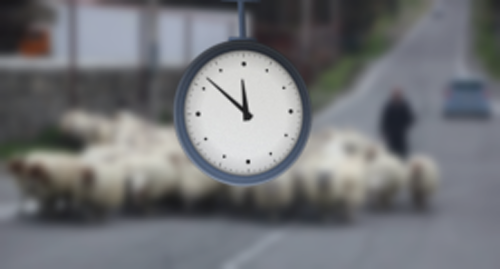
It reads 11:52
